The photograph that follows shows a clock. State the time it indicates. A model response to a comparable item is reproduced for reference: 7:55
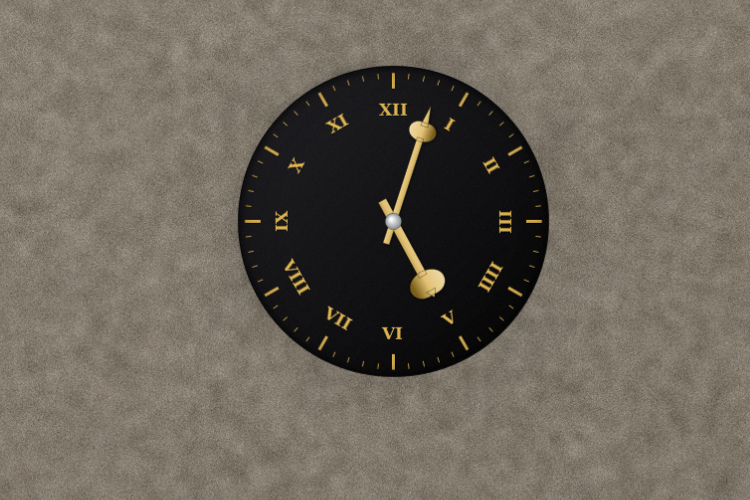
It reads 5:03
